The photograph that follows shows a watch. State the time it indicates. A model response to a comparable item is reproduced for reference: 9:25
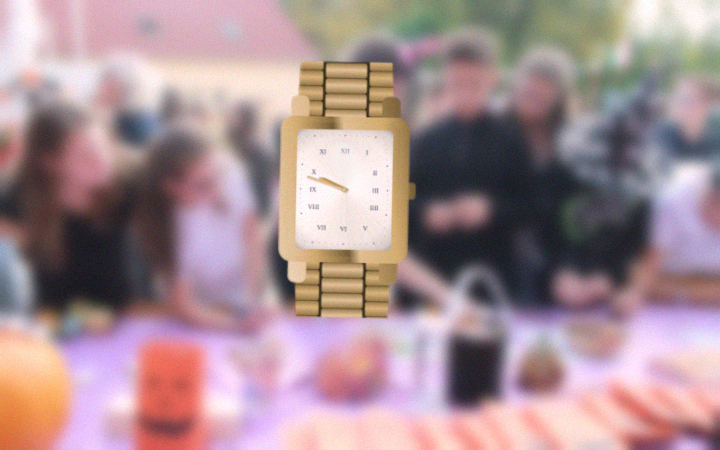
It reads 9:48
